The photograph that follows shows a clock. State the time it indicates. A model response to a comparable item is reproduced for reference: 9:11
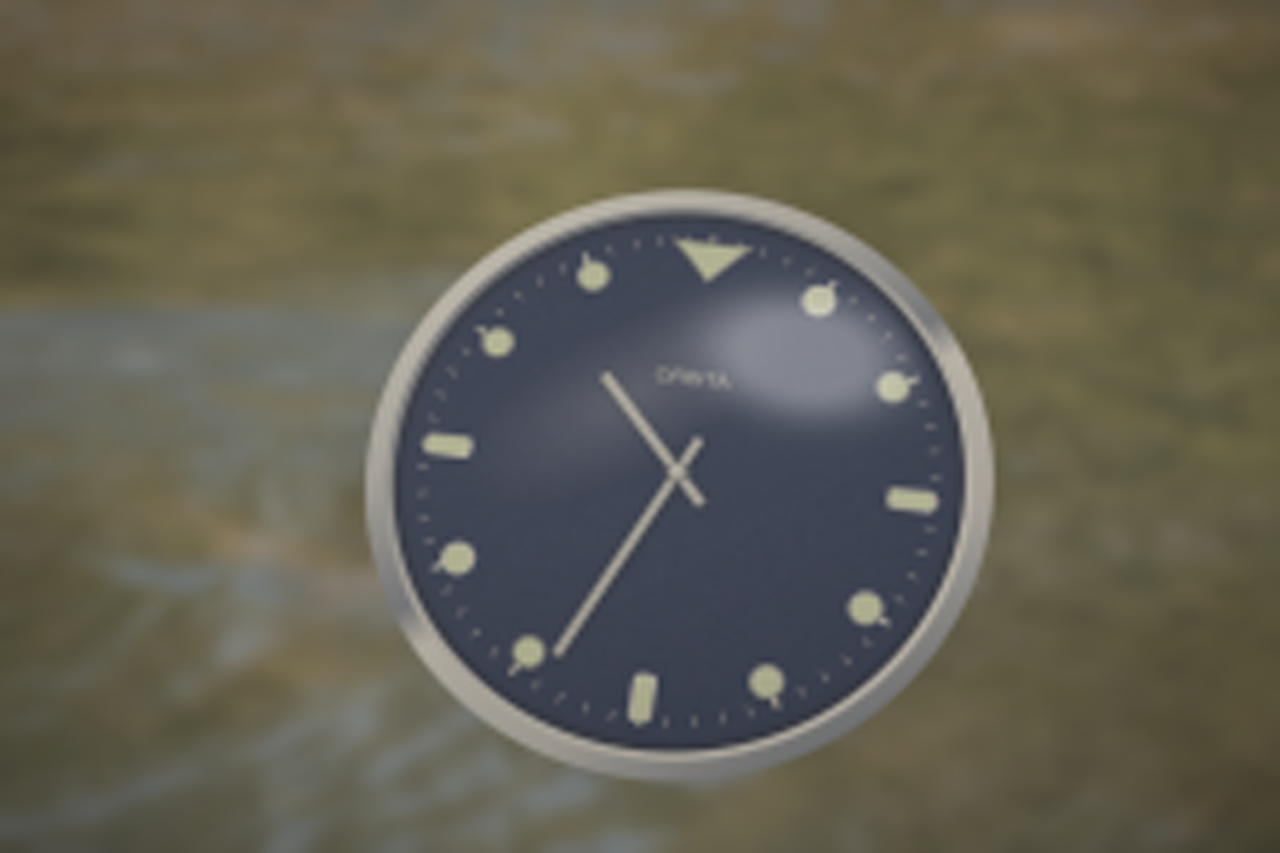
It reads 10:34
